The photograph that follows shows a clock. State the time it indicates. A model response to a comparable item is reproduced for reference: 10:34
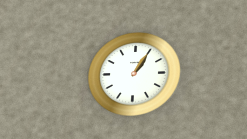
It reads 1:05
